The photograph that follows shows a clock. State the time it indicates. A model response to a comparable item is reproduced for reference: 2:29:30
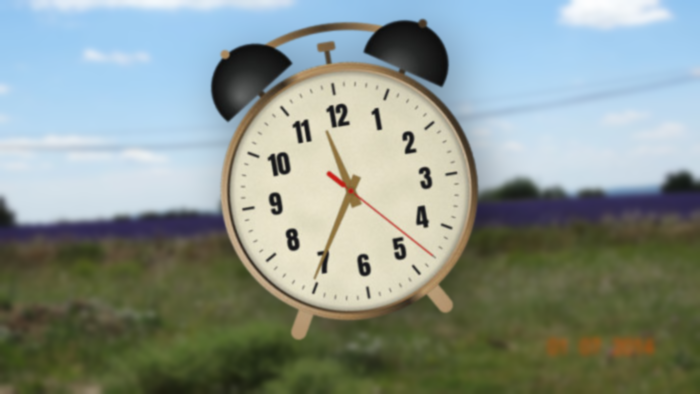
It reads 11:35:23
